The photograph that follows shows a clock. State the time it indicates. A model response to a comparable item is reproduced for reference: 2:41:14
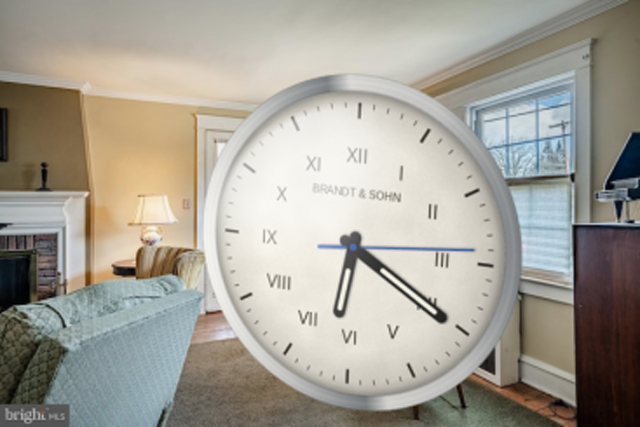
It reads 6:20:14
